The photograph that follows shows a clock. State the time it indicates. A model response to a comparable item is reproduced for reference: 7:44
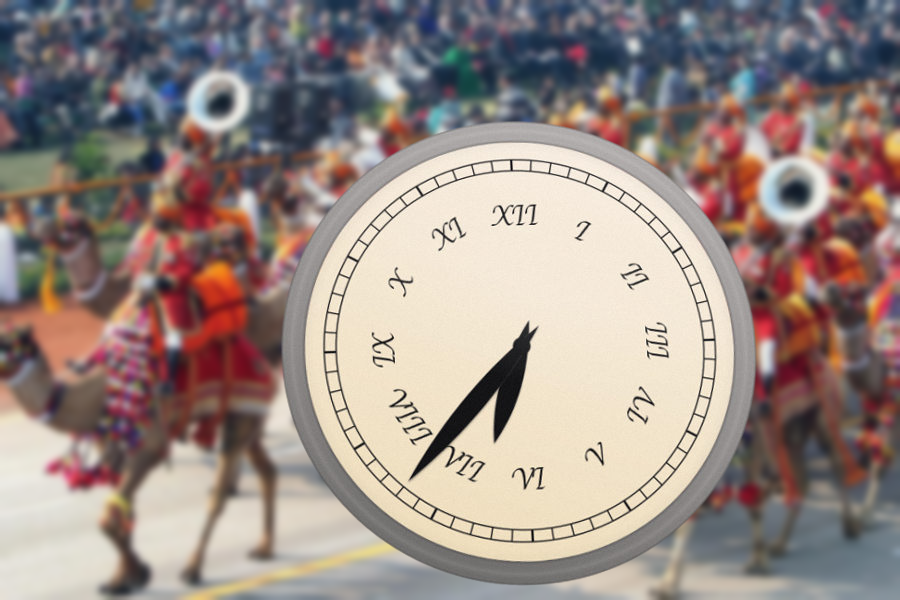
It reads 6:37
